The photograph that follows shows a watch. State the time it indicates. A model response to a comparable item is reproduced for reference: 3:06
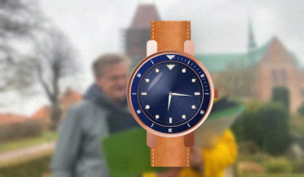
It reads 6:16
